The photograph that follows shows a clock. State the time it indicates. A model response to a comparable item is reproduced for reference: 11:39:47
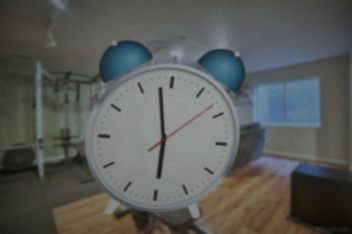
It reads 5:58:08
